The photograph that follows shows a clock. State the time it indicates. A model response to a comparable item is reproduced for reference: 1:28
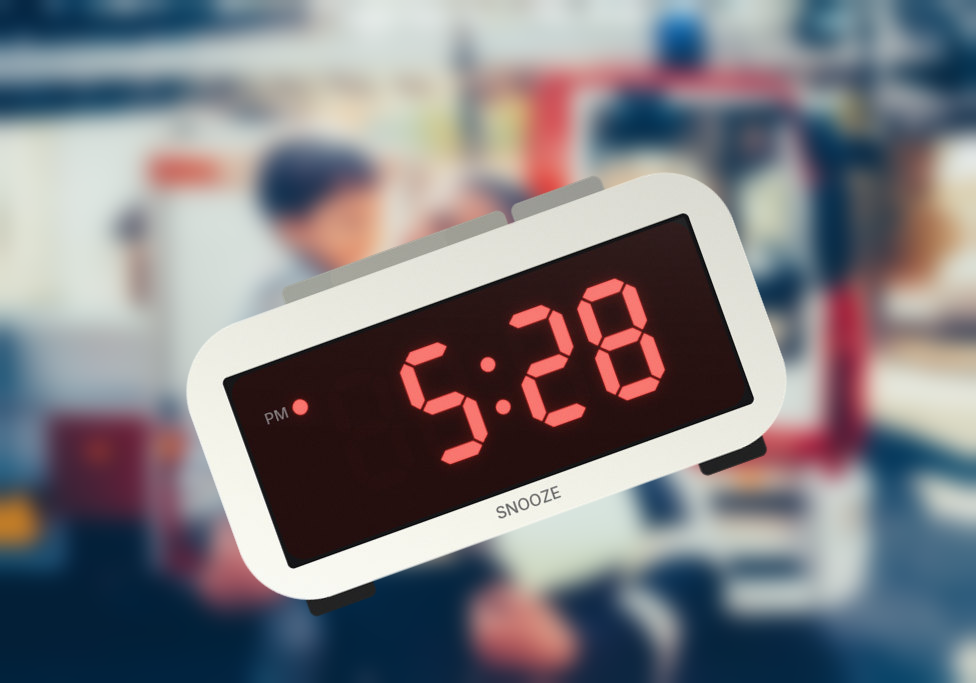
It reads 5:28
